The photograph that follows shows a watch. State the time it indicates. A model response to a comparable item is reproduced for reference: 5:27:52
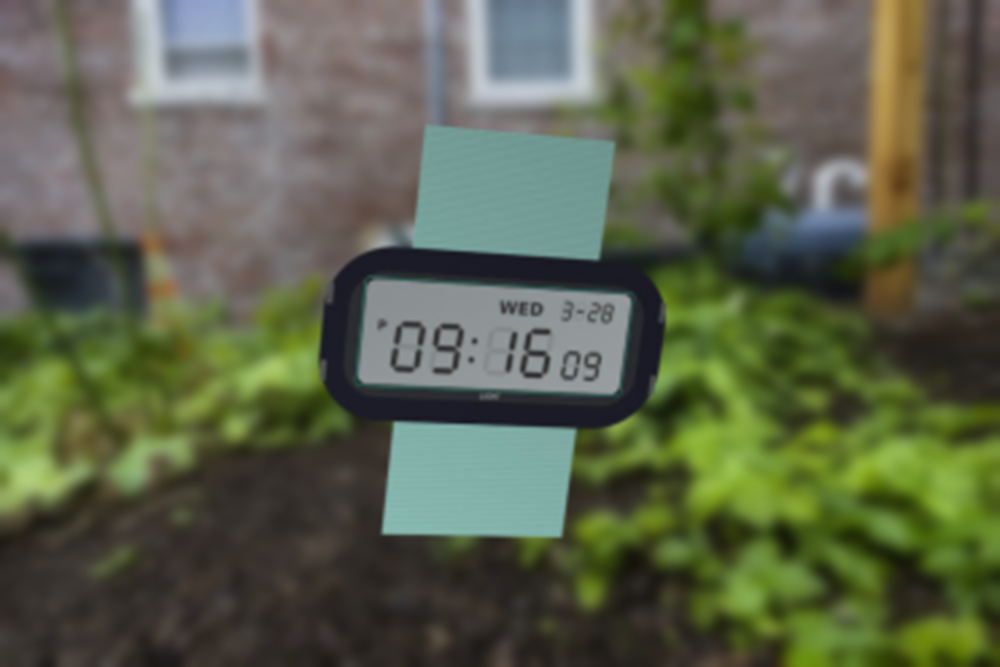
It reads 9:16:09
